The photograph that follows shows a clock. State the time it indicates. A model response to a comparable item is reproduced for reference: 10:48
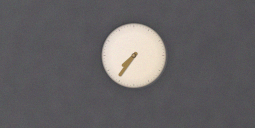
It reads 7:36
